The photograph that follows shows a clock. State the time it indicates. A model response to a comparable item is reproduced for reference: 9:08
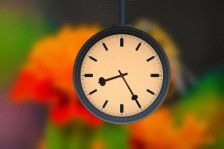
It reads 8:25
